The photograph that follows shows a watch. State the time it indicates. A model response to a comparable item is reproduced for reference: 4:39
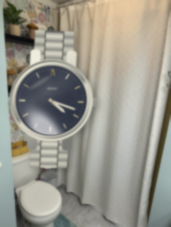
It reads 4:18
